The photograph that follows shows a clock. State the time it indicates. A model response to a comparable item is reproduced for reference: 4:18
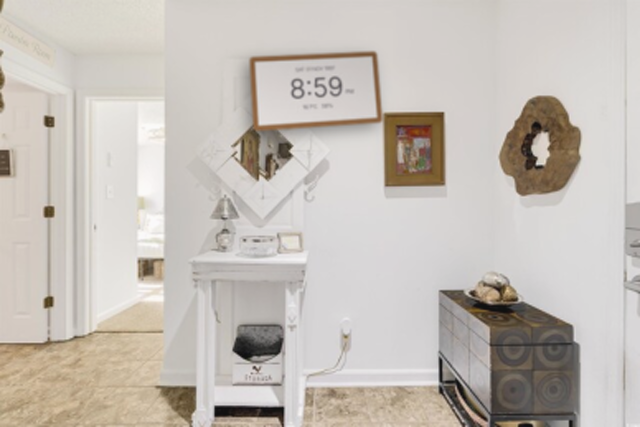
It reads 8:59
